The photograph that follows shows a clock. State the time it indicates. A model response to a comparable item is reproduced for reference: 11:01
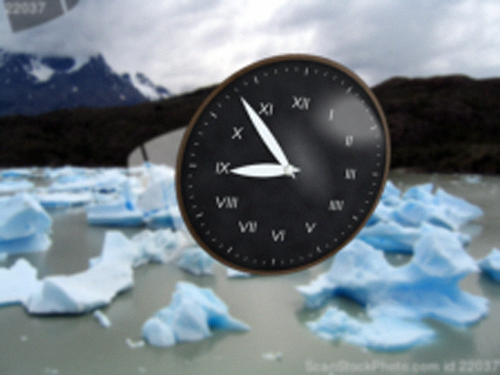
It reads 8:53
